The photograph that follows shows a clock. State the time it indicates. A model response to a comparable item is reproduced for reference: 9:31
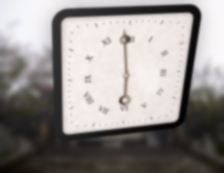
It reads 5:59
